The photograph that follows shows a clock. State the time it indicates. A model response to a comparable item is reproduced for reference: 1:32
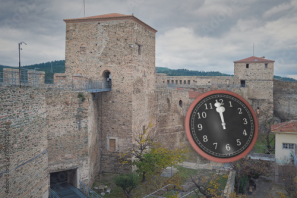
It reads 11:59
